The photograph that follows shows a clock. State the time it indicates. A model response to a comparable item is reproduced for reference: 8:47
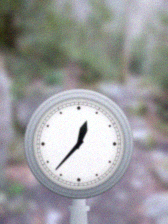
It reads 12:37
